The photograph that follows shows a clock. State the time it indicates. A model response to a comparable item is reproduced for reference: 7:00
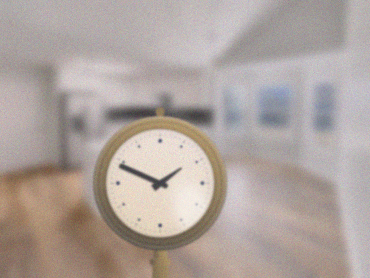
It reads 1:49
